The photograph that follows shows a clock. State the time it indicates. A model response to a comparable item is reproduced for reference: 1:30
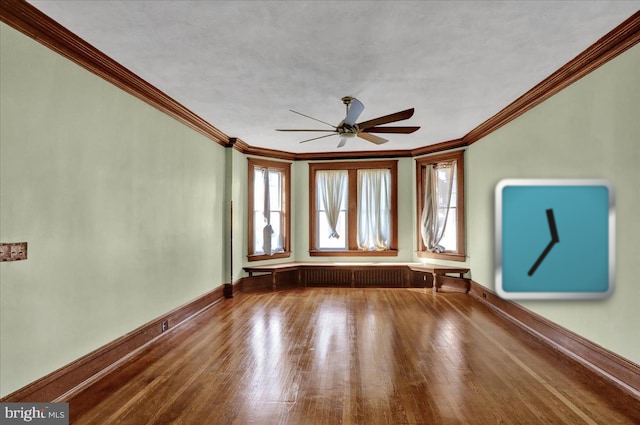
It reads 11:36
